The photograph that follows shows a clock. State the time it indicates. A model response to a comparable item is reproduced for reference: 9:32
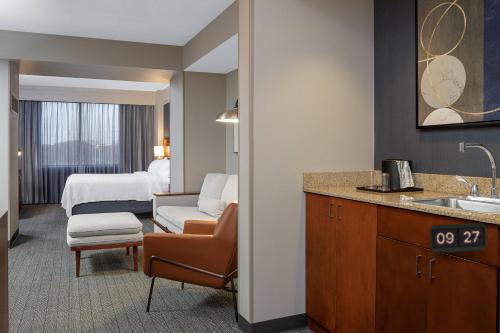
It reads 9:27
